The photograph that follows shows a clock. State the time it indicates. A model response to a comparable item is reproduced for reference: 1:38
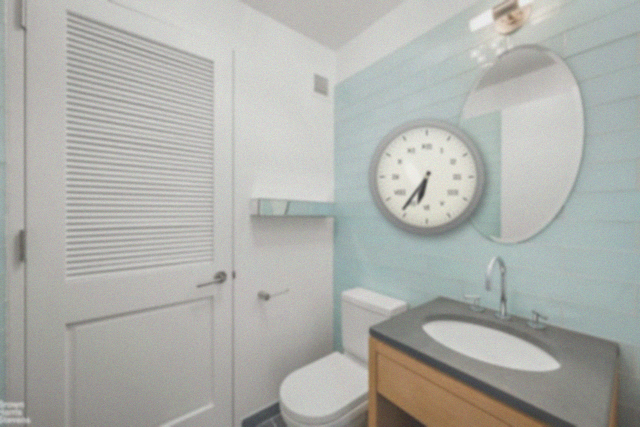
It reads 6:36
